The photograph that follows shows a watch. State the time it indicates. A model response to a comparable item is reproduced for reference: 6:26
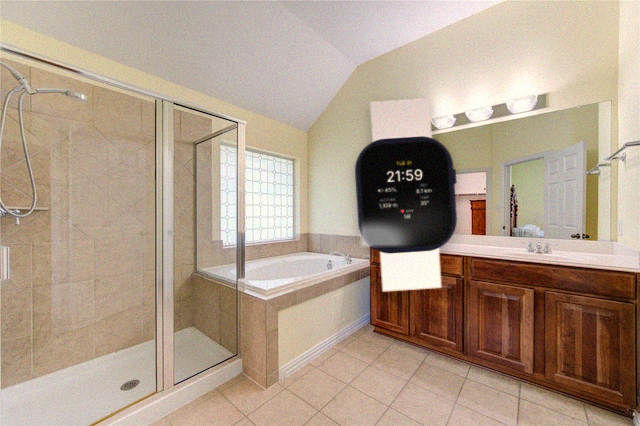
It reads 21:59
